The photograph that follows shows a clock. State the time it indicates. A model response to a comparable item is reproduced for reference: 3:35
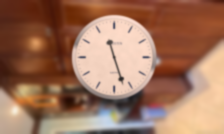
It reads 11:27
